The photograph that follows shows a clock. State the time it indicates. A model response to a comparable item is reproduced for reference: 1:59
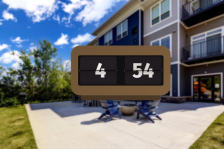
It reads 4:54
